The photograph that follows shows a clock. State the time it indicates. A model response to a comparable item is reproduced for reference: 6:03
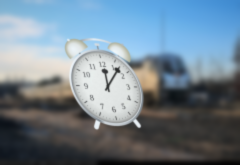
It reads 12:07
